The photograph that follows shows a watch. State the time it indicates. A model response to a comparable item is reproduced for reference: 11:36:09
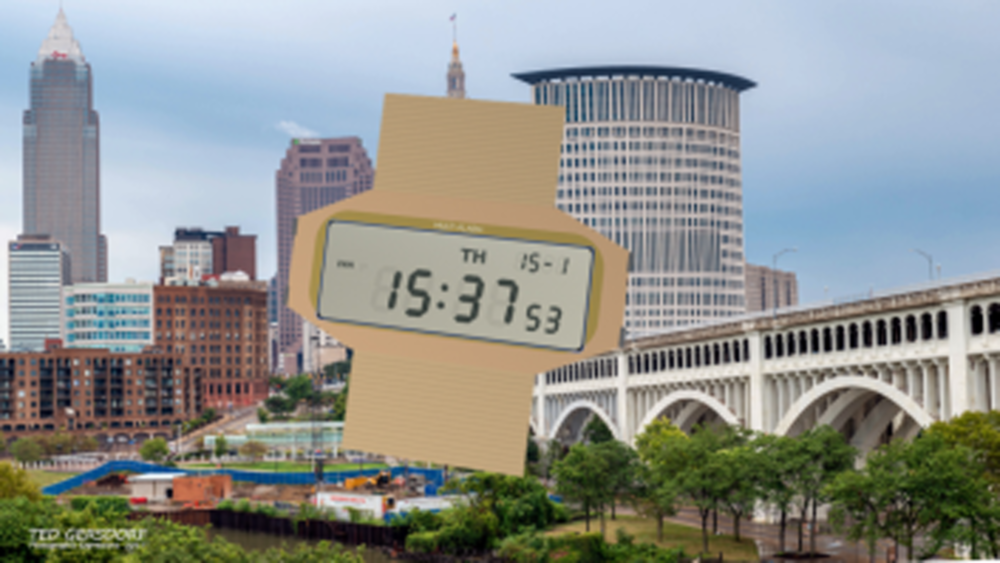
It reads 15:37:53
